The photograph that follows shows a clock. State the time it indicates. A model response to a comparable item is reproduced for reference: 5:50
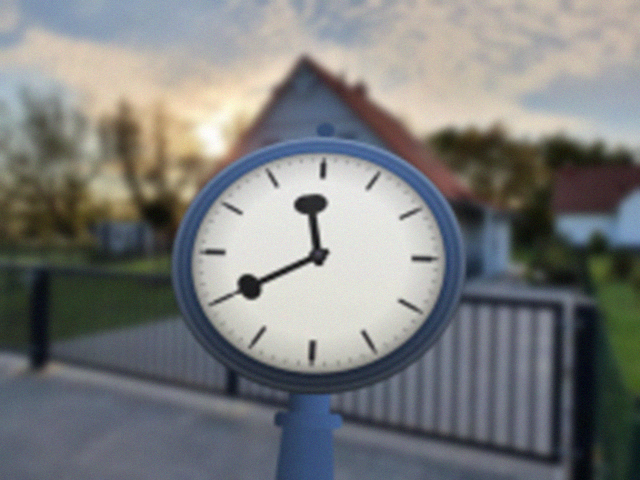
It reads 11:40
